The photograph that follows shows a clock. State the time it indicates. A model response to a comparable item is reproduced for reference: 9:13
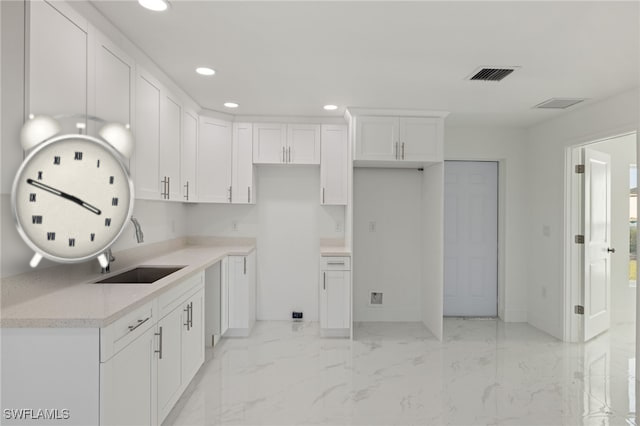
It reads 3:48
